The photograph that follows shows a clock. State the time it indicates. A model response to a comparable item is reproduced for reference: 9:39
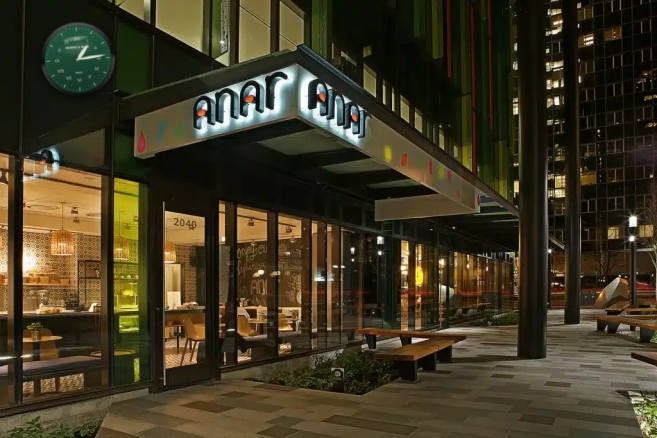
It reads 1:14
